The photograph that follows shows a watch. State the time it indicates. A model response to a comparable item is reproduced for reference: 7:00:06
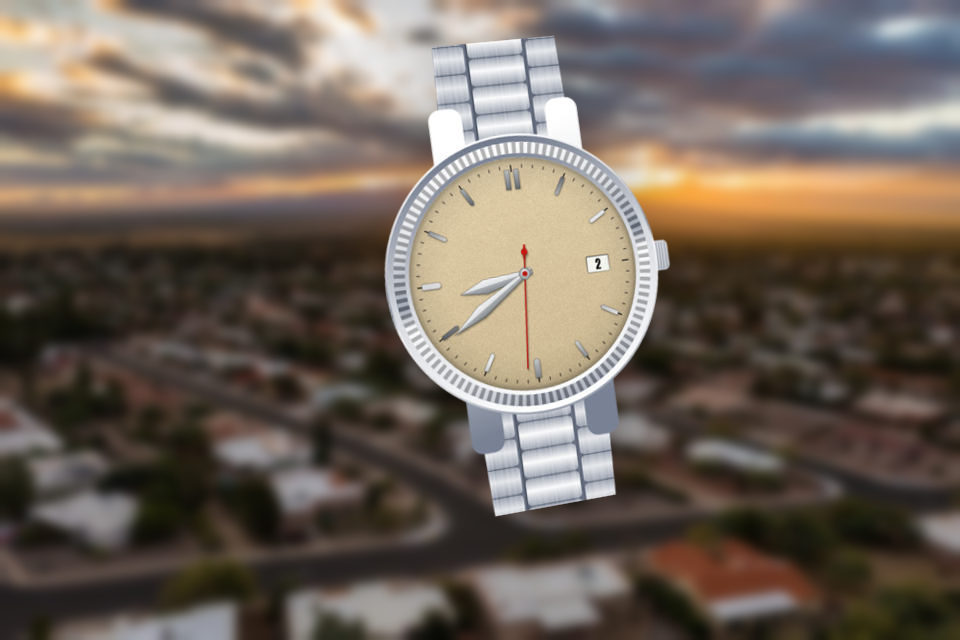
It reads 8:39:31
